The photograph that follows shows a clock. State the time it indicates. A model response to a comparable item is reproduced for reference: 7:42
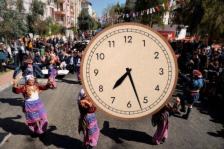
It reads 7:27
